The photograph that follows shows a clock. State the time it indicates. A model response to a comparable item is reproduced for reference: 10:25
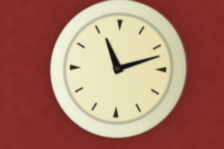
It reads 11:12
